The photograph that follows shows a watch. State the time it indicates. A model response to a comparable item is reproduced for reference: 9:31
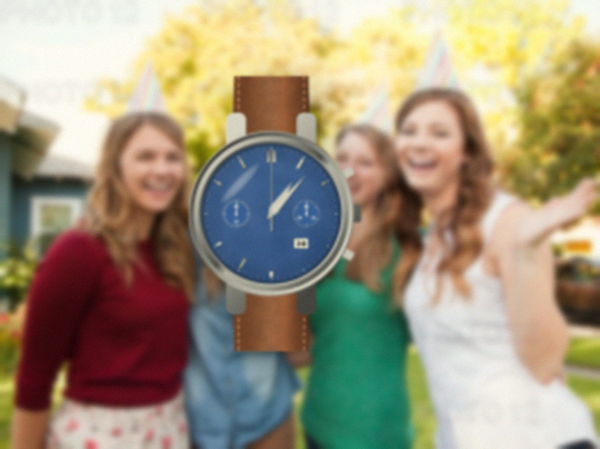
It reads 1:07
